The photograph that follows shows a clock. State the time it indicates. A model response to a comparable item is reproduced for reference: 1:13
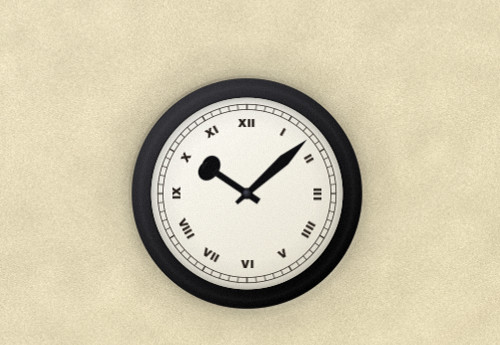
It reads 10:08
